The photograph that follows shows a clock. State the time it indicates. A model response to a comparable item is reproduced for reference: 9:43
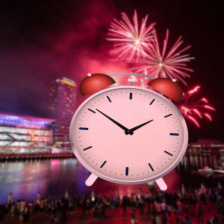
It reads 1:51
